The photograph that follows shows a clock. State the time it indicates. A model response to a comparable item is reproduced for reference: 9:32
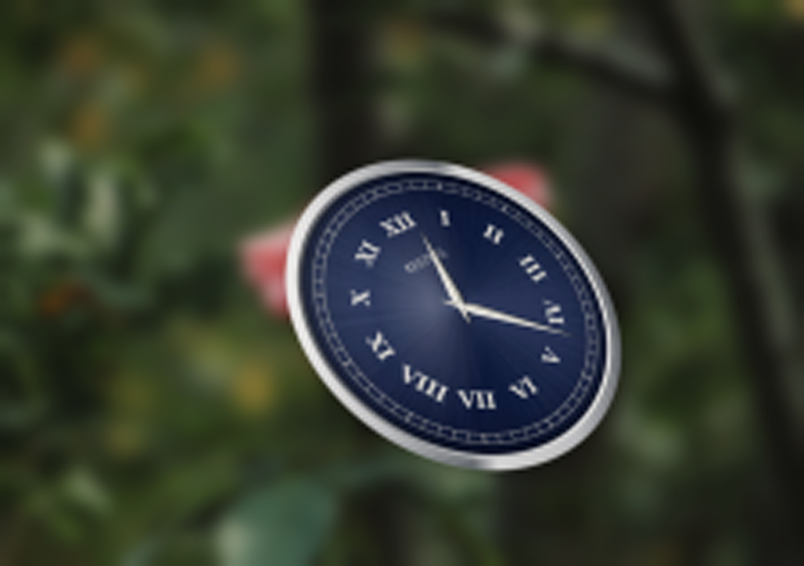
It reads 12:22
